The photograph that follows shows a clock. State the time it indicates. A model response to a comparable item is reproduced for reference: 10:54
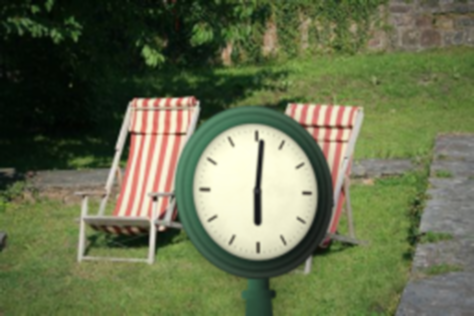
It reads 6:01
